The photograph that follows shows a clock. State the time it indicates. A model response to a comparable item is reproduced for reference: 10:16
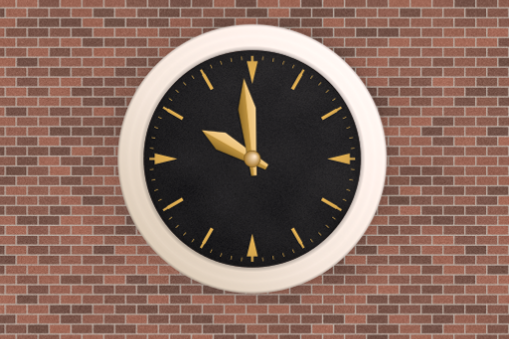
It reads 9:59
